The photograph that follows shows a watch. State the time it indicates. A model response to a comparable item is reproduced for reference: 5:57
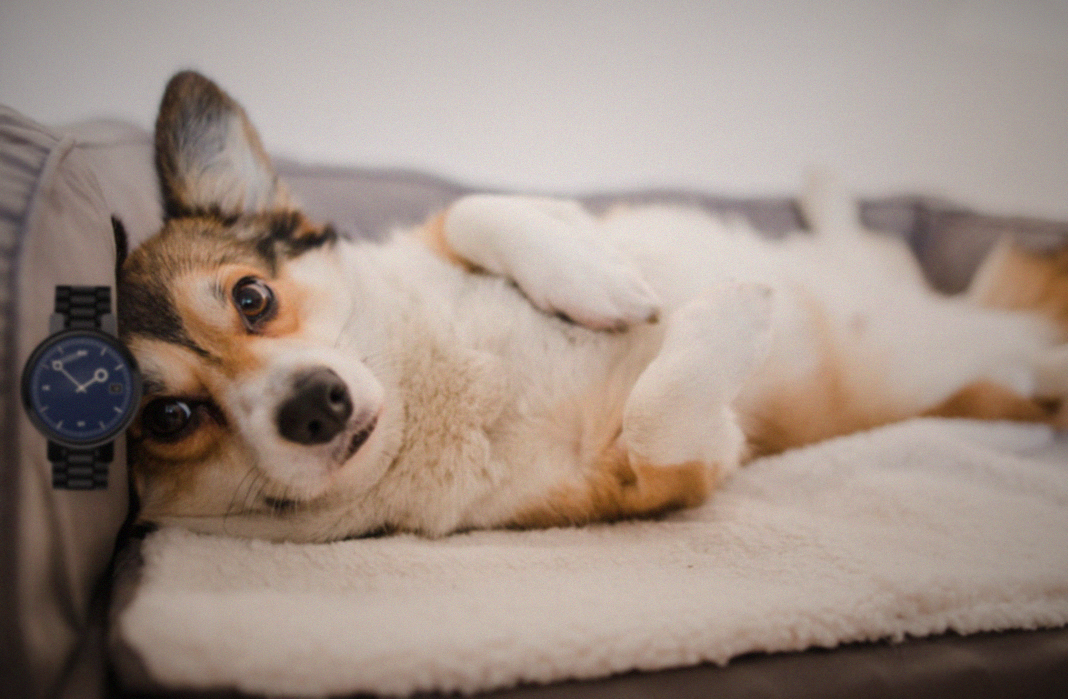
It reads 1:52
